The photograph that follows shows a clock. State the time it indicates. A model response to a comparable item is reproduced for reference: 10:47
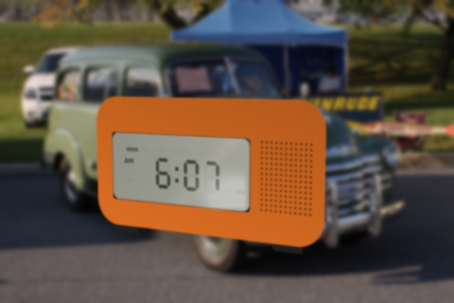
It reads 6:07
